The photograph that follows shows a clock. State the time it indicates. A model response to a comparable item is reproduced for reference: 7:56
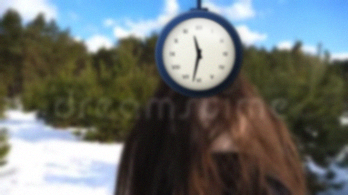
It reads 11:32
